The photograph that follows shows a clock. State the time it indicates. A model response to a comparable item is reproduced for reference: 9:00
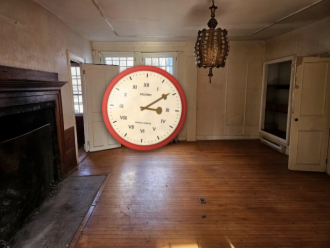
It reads 3:09
